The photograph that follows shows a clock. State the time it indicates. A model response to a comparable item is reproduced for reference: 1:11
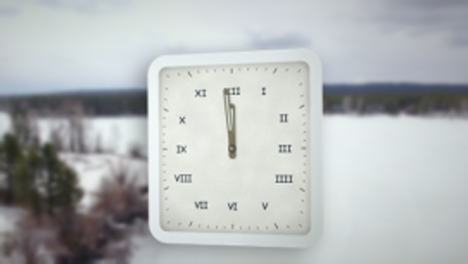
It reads 11:59
